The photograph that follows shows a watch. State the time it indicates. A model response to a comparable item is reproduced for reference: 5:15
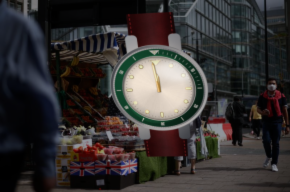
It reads 11:59
